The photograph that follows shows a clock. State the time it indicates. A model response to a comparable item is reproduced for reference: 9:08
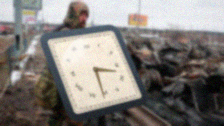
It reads 3:31
